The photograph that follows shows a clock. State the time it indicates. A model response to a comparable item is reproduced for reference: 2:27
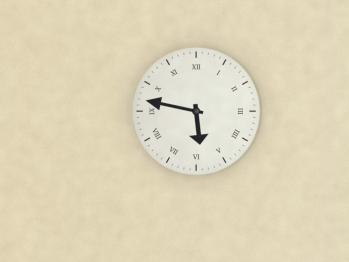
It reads 5:47
